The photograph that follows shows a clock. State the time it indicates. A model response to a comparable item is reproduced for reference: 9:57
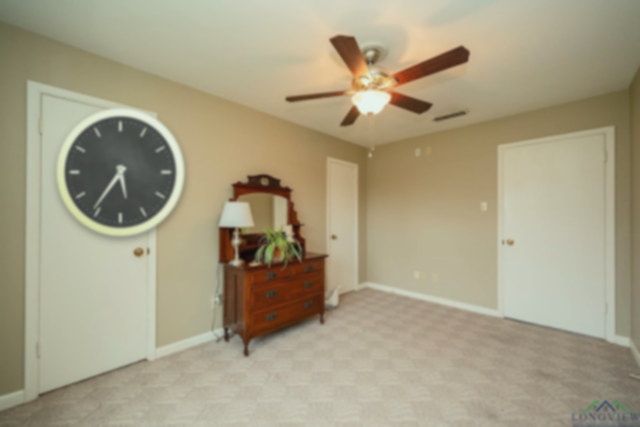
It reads 5:36
